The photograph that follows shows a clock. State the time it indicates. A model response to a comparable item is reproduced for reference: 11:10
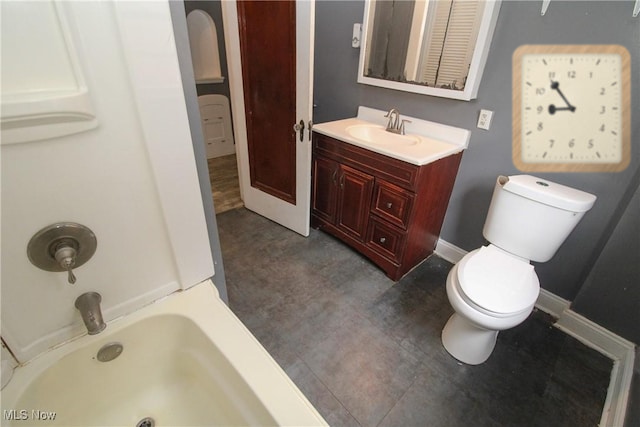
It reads 8:54
